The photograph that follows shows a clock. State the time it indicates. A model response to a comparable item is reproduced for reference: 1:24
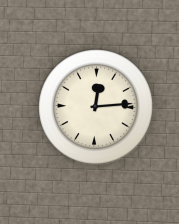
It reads 12:14
